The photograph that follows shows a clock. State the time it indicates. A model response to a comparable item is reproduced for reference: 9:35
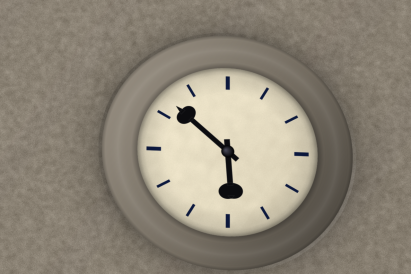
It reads 5:52
